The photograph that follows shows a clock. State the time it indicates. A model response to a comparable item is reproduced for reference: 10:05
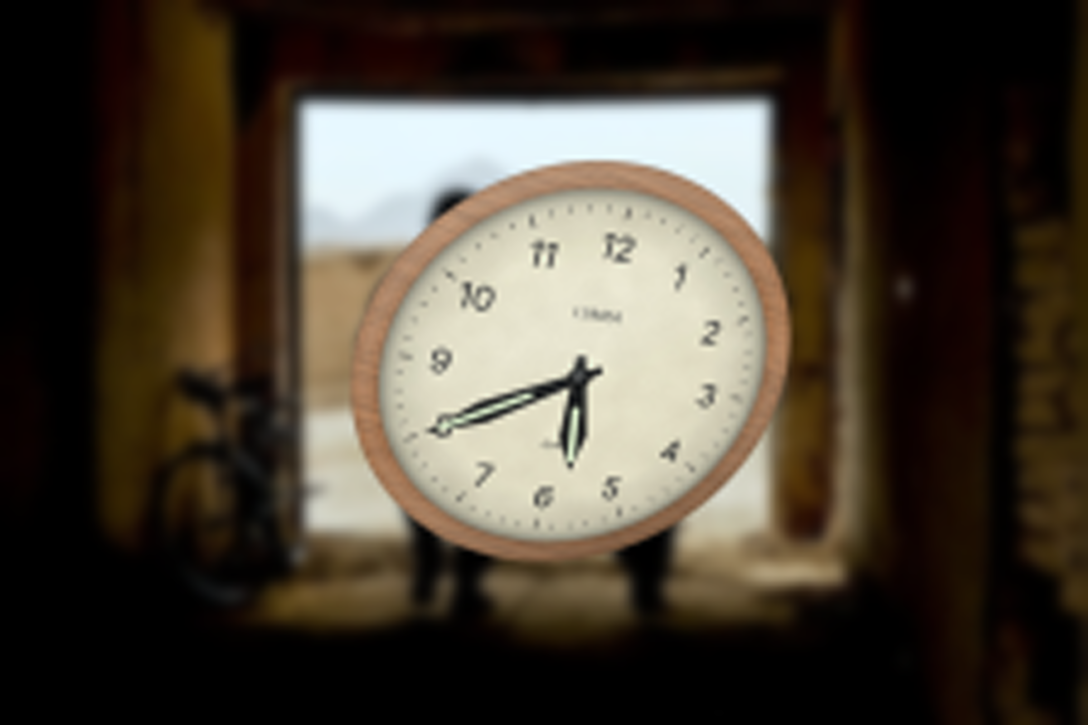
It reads 5:40
